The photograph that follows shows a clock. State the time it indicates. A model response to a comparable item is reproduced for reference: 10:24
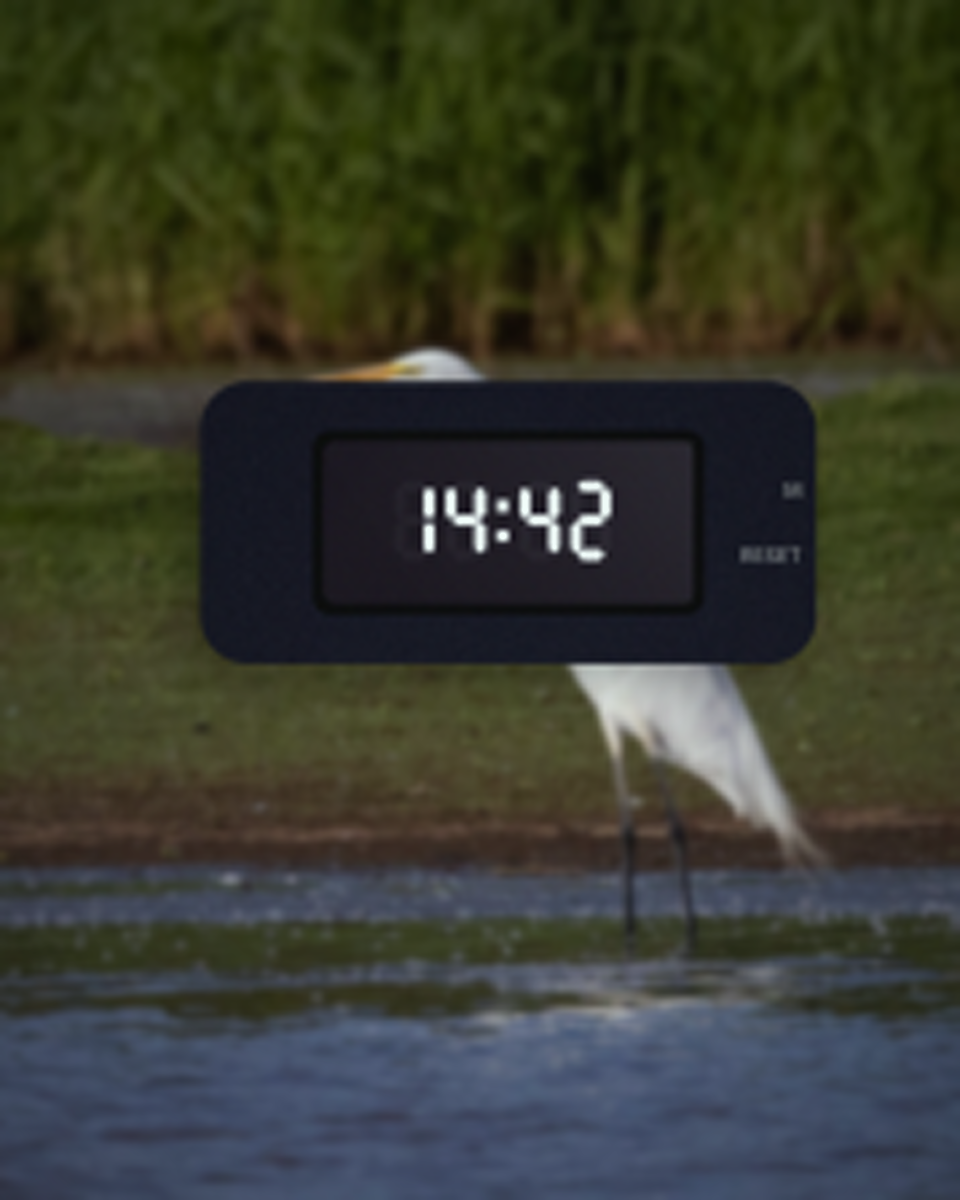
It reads 14:42
